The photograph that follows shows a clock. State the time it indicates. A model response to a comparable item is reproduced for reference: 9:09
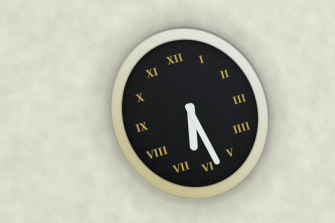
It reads 6:28
